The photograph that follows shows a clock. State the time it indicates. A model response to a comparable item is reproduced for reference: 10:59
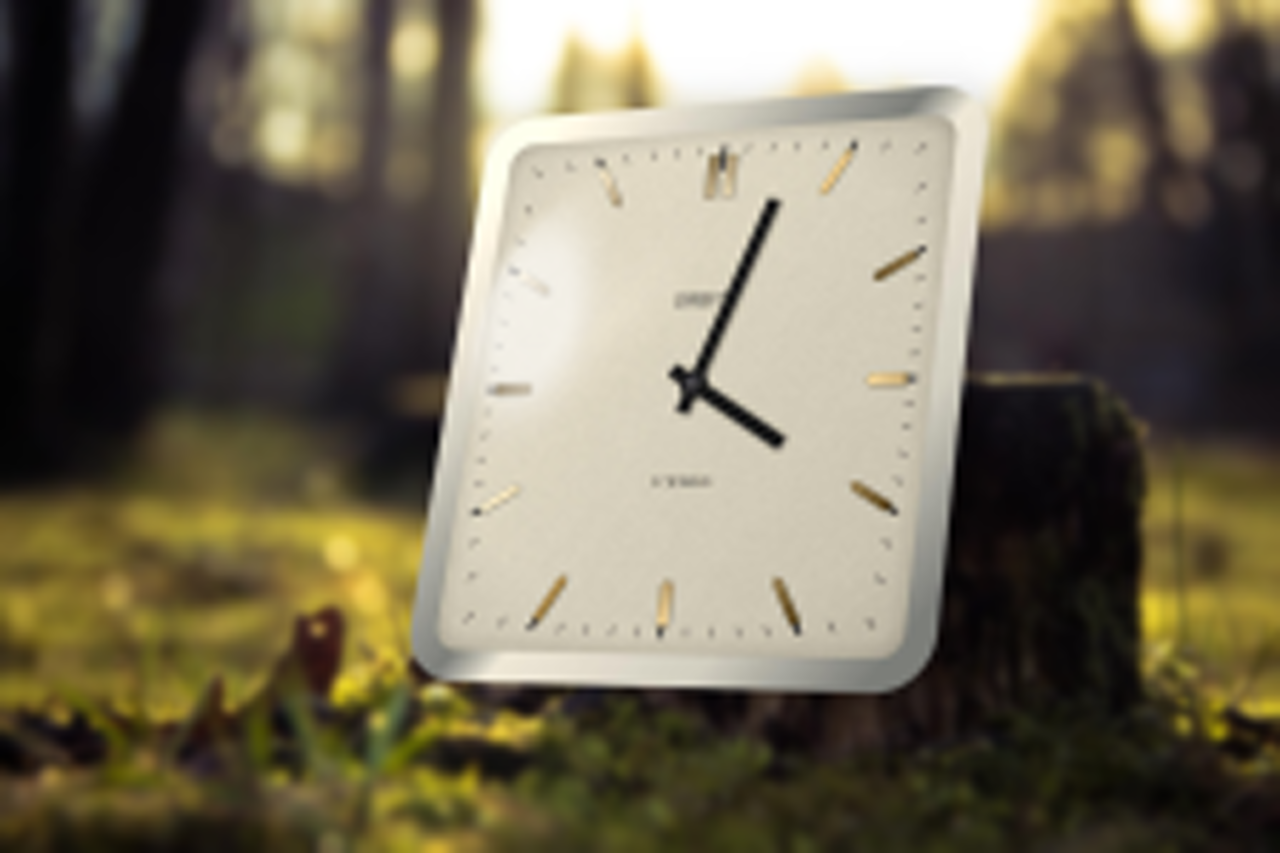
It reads 4:03
